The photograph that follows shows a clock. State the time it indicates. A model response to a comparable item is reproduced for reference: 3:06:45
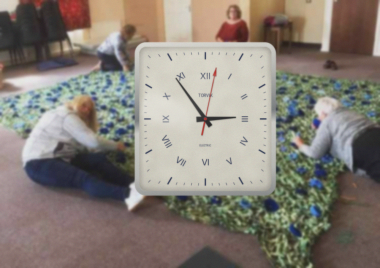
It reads 2:54:02
